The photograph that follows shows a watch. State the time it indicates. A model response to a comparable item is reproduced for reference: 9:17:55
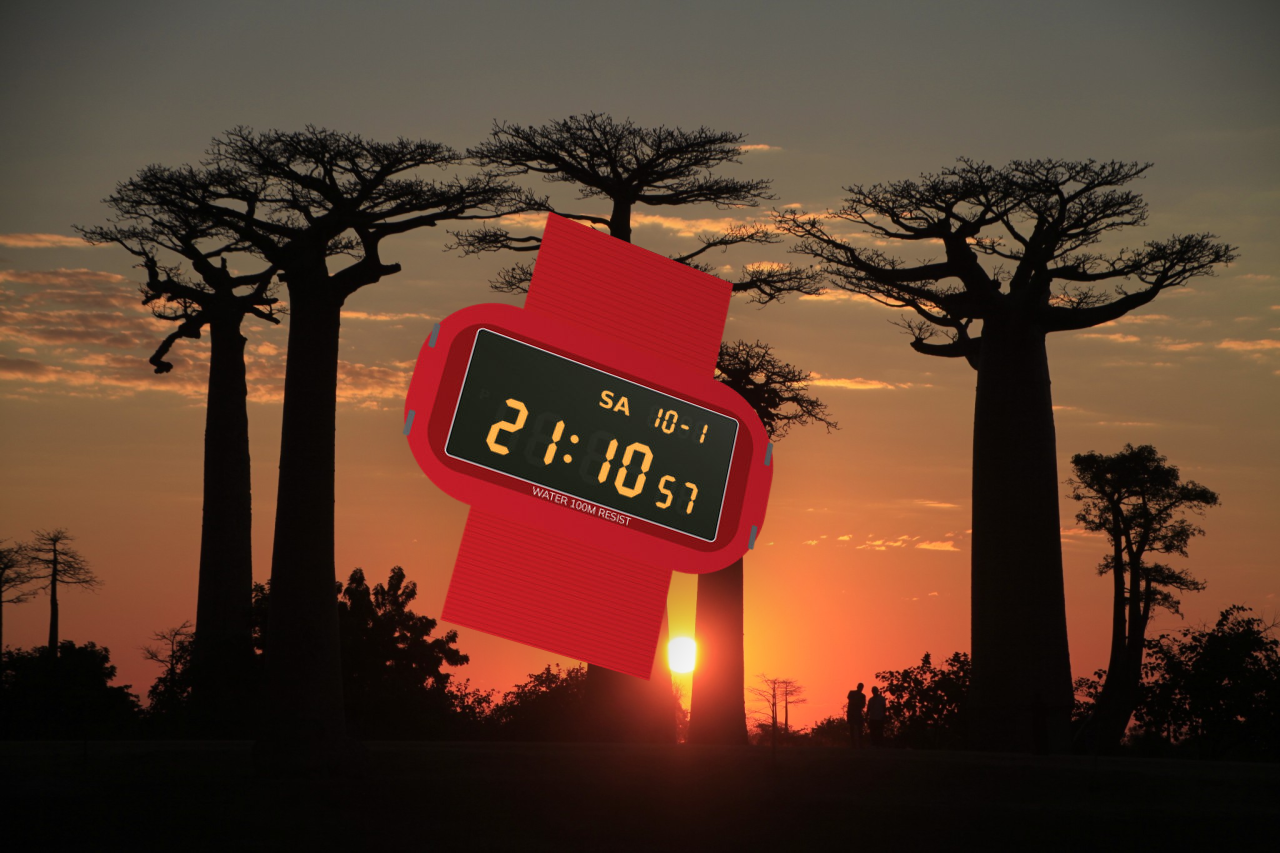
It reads 21:10:57
